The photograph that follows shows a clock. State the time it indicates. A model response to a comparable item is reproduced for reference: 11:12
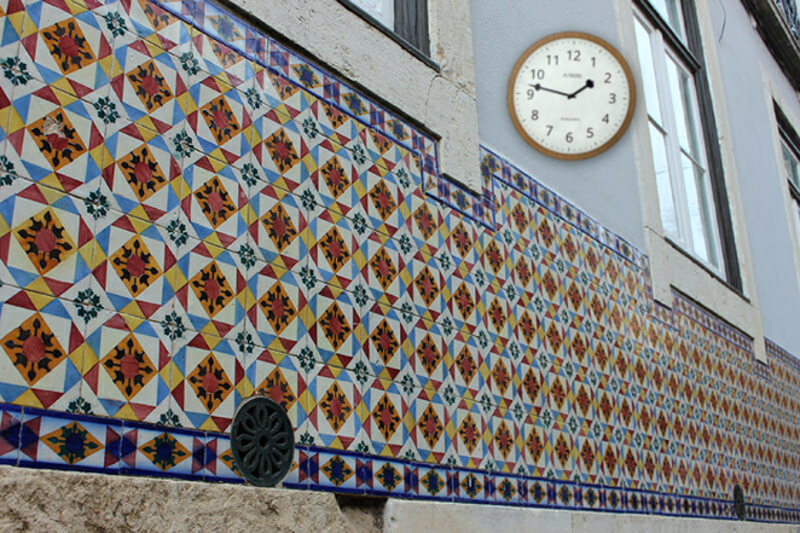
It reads 1:47
